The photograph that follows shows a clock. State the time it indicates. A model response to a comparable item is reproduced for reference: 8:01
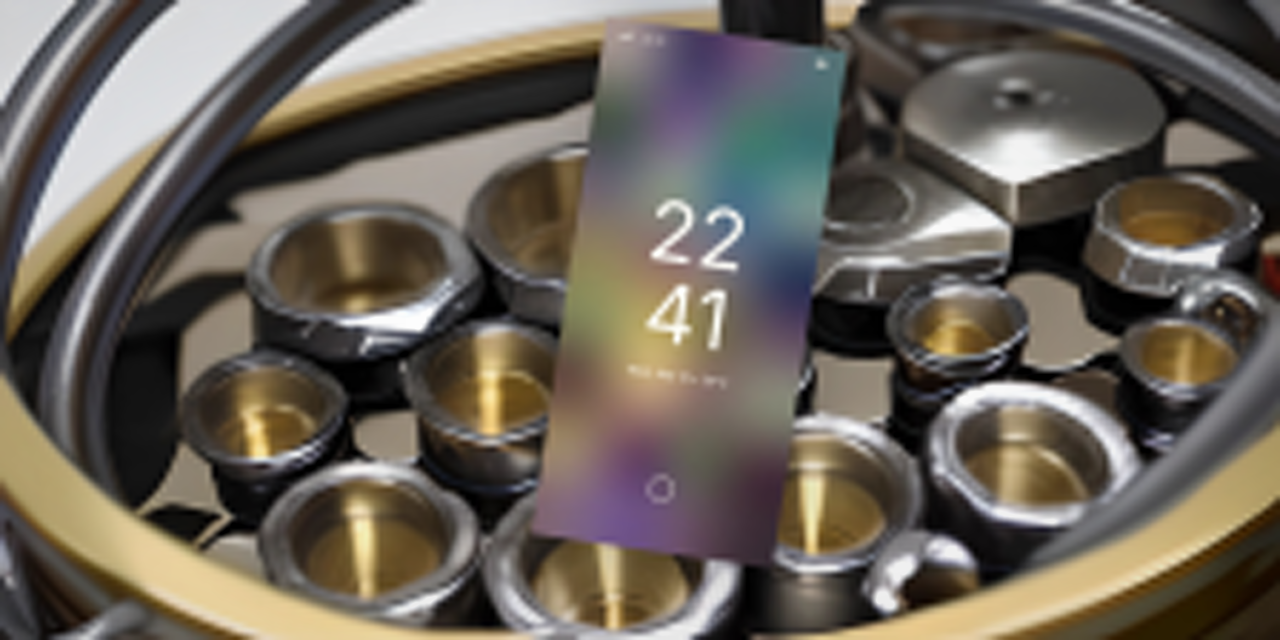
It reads 22:41
